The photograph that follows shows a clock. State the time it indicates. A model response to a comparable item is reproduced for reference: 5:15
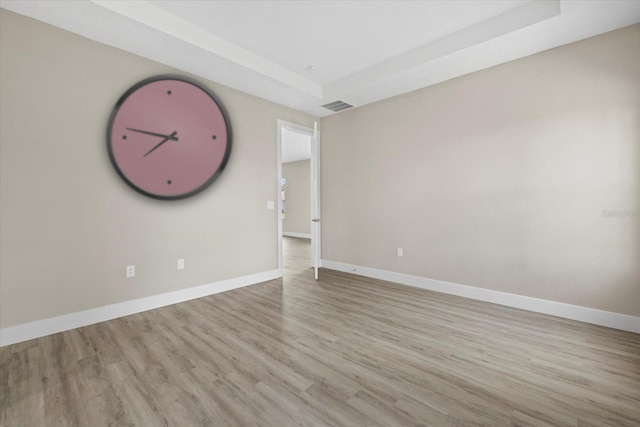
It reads 7:47
